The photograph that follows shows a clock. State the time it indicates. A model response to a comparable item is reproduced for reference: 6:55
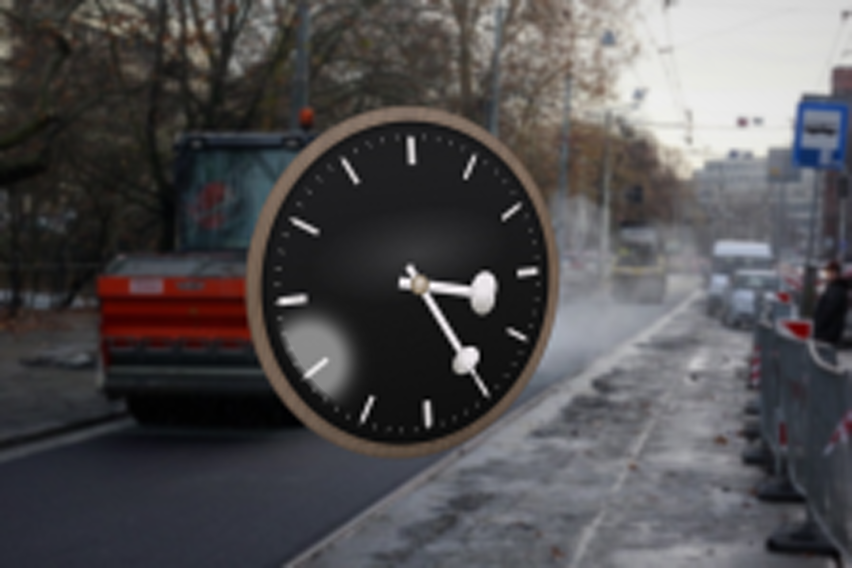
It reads 3:25
